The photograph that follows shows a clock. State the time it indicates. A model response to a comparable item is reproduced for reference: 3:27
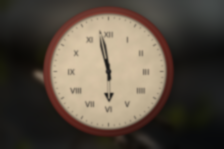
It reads 5:58
